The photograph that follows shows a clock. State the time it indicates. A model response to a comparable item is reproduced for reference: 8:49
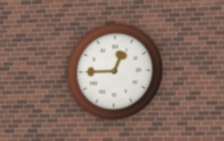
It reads 12:45
